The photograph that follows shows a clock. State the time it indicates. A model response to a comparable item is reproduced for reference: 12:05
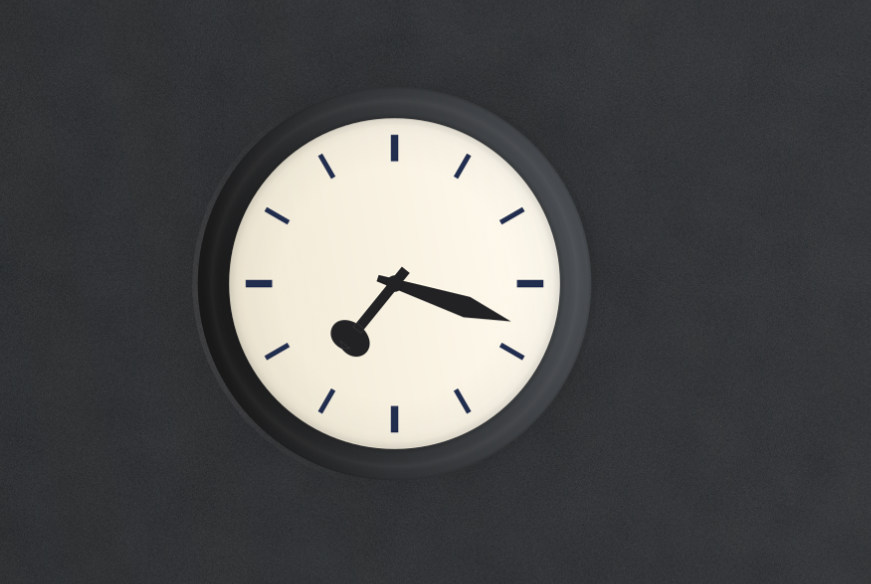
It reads 7:18
